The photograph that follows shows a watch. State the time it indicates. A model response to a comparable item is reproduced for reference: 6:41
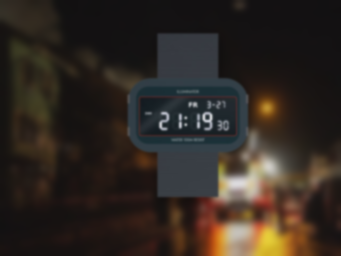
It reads 21:19
